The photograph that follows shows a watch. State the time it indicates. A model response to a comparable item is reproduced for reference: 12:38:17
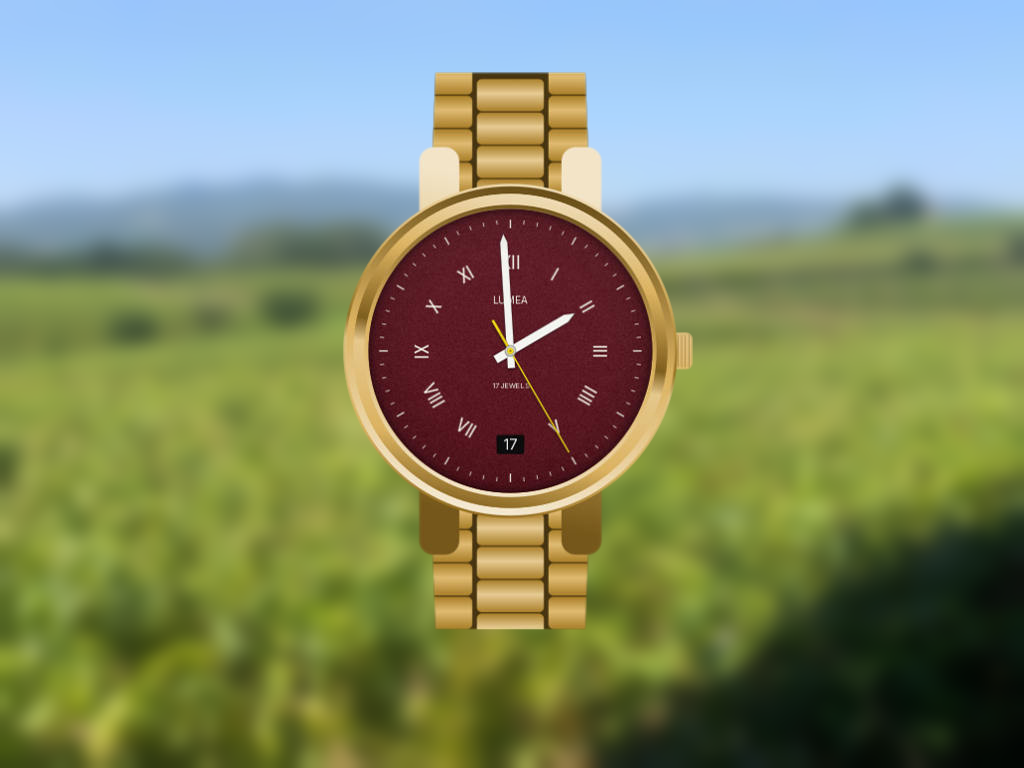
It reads 1:59:25
